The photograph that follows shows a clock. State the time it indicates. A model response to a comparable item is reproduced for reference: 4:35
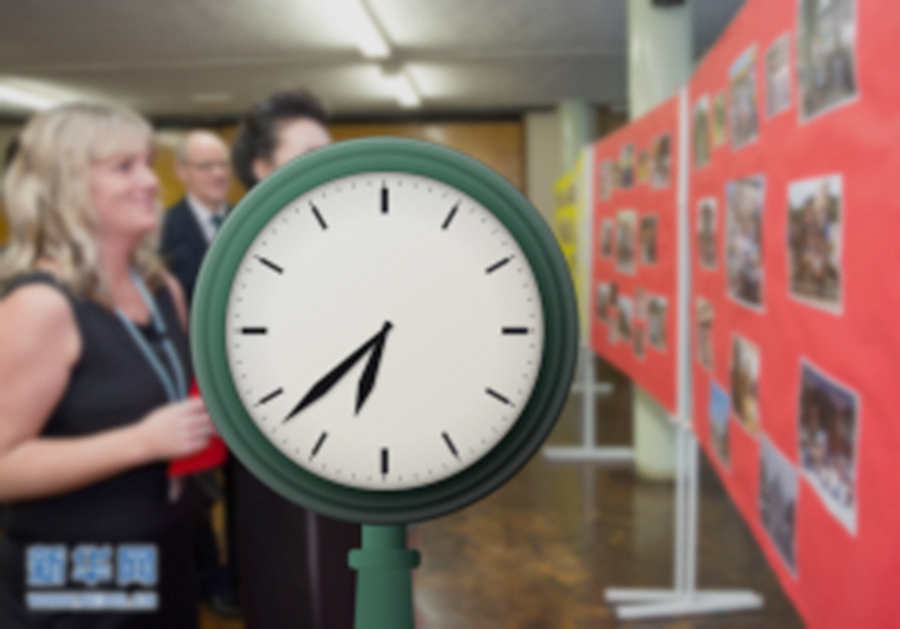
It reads 6:38
